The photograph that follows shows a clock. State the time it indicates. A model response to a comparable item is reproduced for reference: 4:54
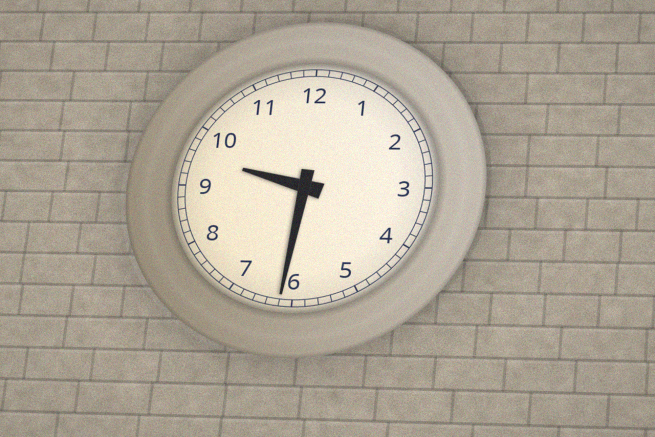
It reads 9:31
